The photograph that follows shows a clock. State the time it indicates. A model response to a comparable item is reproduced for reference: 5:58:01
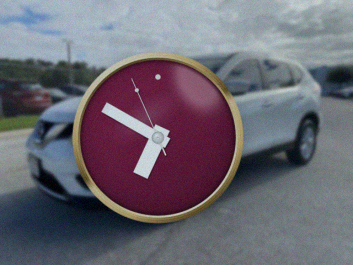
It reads 6:49:56
